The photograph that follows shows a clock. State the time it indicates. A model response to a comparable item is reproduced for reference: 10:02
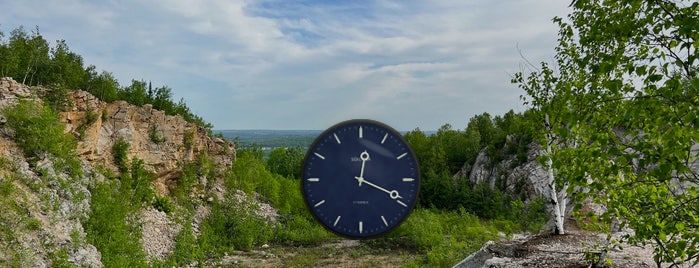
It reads 12:19
